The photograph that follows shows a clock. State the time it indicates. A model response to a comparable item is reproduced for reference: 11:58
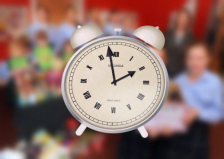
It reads 1:58
